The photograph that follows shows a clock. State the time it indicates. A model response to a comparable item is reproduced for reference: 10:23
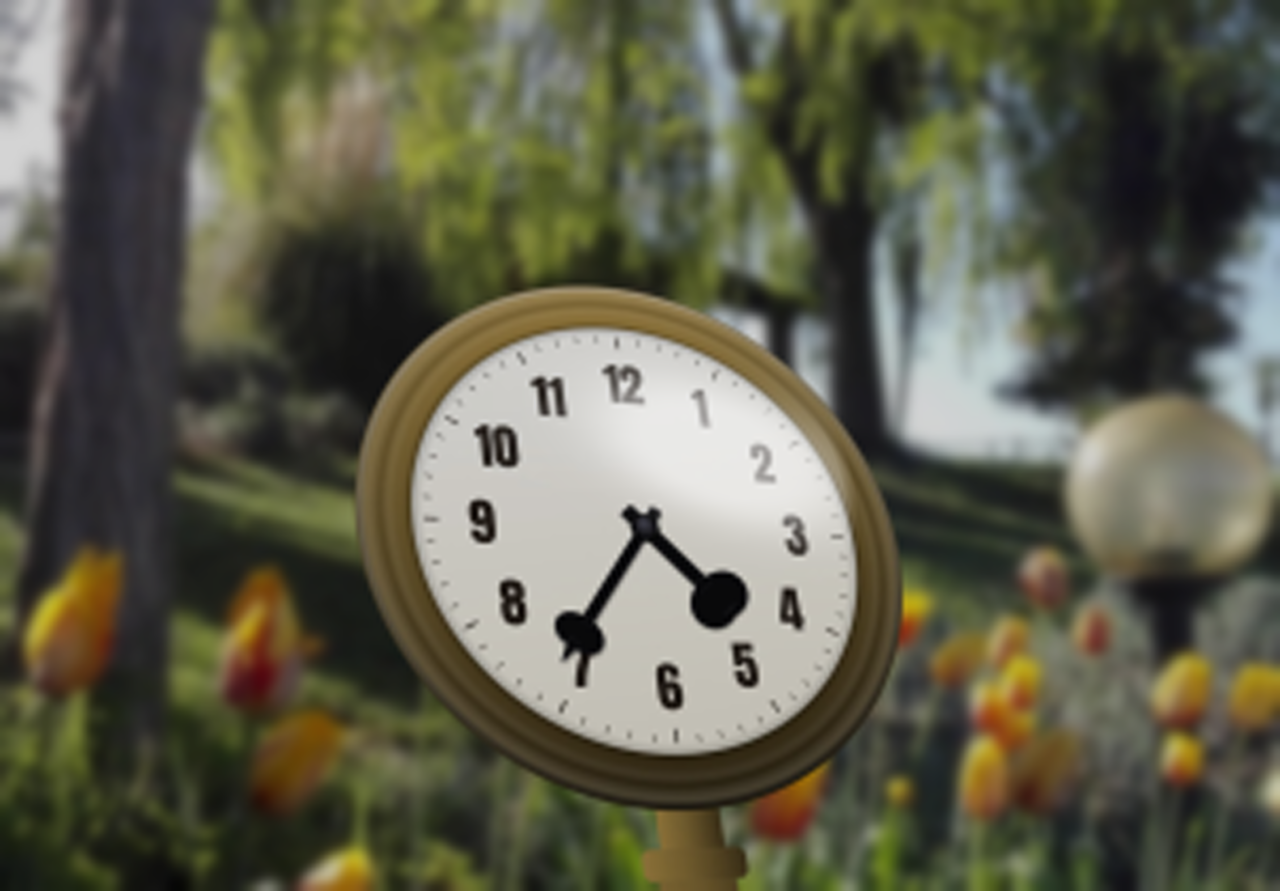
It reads 4:36
